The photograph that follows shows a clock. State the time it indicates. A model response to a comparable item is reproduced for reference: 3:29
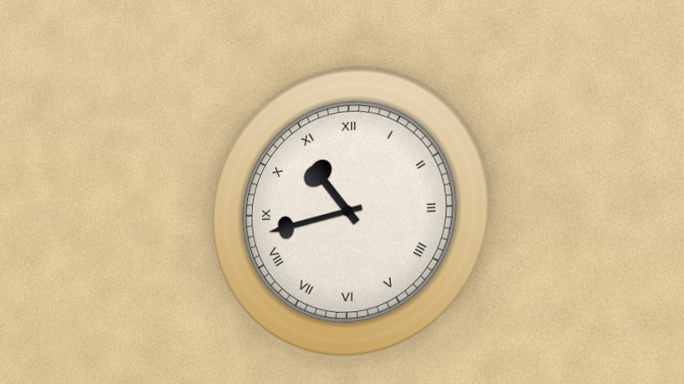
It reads 10:43
